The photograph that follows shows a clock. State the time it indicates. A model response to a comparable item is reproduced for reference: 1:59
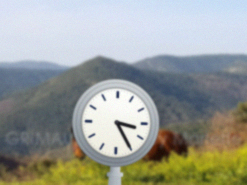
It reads 3:25
